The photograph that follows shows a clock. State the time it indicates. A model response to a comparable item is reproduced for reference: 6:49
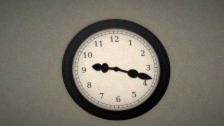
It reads 9:18
